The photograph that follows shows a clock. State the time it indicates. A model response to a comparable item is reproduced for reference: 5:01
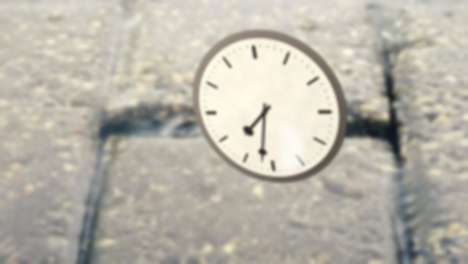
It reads 7:32
